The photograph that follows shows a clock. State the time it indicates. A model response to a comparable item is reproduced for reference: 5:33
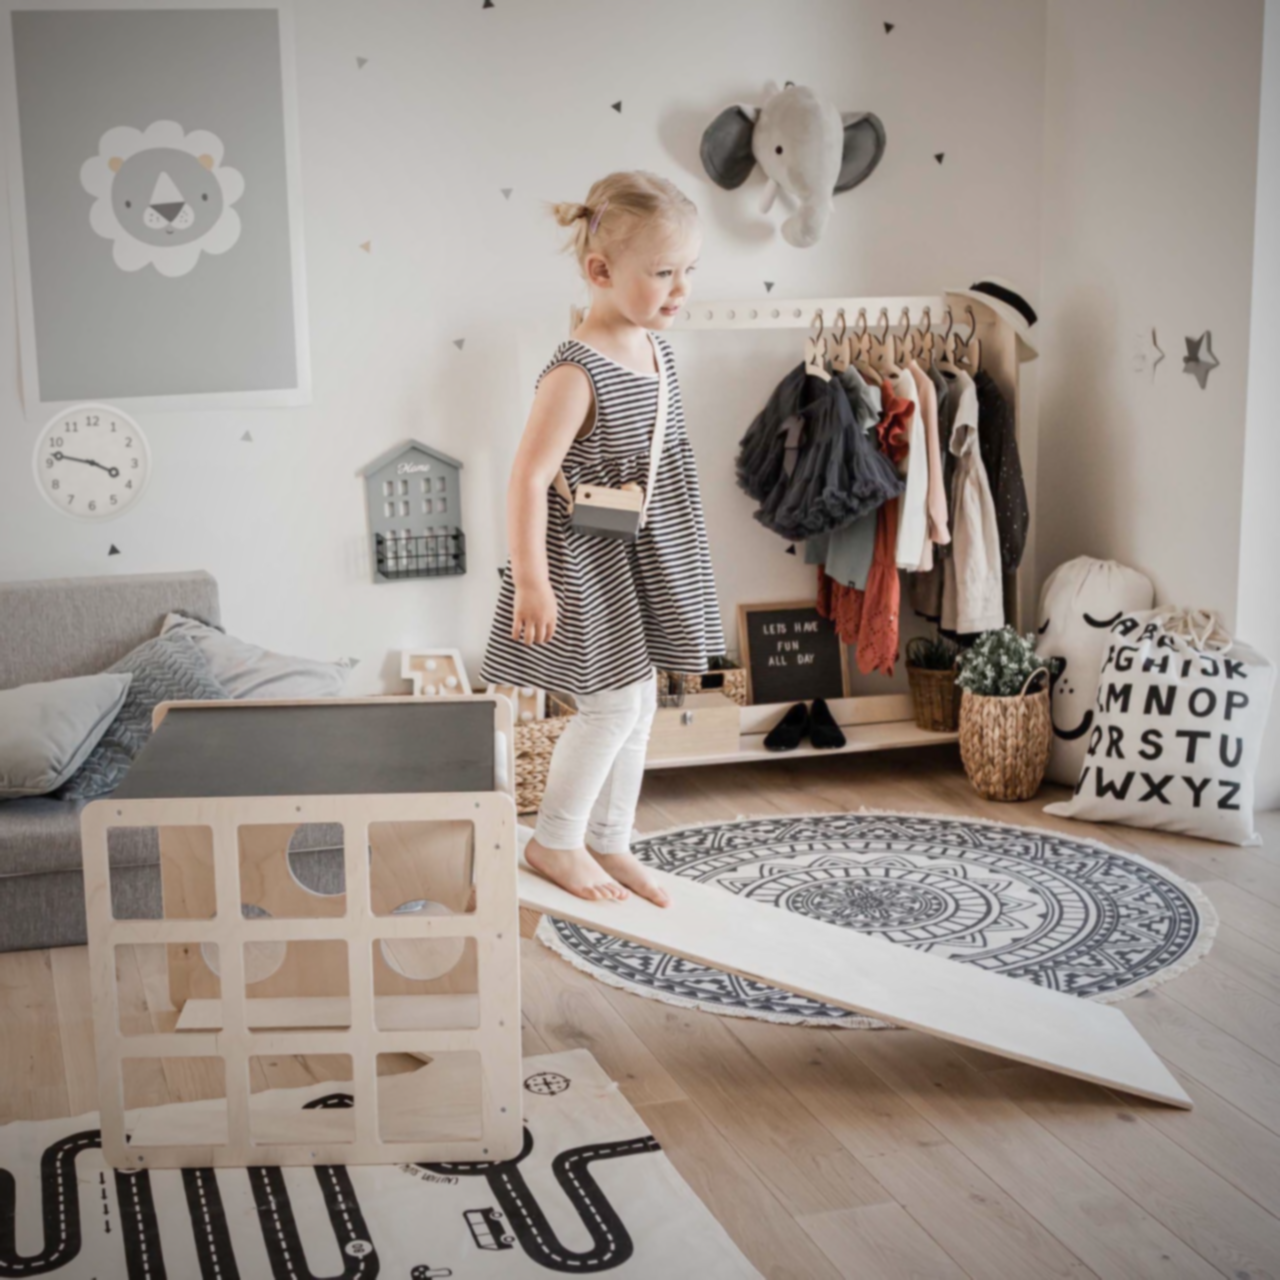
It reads 3:47
